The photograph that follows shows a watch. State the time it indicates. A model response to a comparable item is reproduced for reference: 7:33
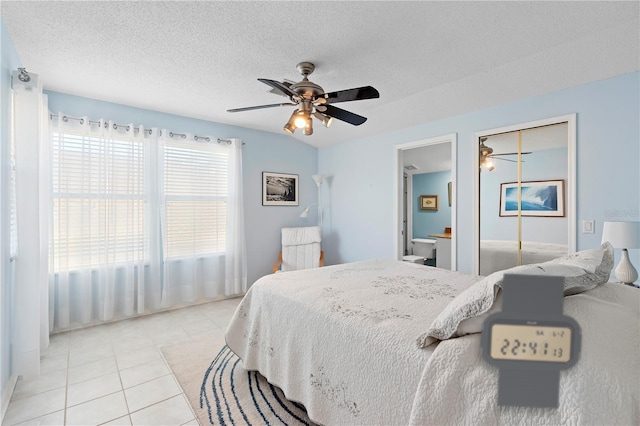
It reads 22:41
